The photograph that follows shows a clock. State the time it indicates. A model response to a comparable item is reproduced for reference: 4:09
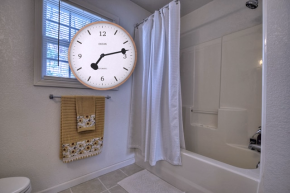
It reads 7:13
